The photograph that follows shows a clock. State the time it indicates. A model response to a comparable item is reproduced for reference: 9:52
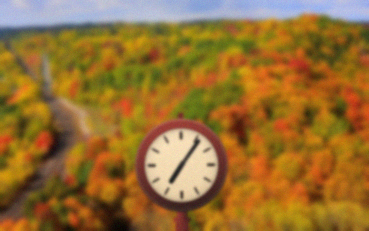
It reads 7:06
